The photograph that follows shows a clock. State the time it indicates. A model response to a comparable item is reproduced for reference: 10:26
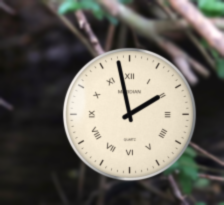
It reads 1:58
